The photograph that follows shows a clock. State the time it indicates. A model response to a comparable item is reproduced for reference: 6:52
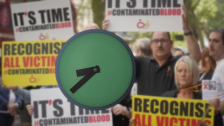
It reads 8:38
